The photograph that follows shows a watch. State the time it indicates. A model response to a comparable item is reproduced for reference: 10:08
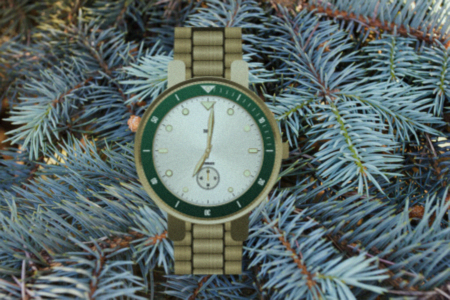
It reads 7:01
